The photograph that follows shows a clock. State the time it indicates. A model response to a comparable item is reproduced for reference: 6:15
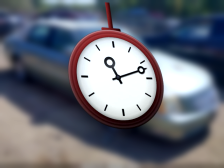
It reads 11:12
